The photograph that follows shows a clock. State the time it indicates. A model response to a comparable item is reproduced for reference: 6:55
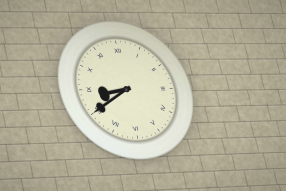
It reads 8:40
